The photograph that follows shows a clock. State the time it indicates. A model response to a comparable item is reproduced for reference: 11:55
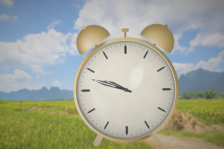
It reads 9:48
